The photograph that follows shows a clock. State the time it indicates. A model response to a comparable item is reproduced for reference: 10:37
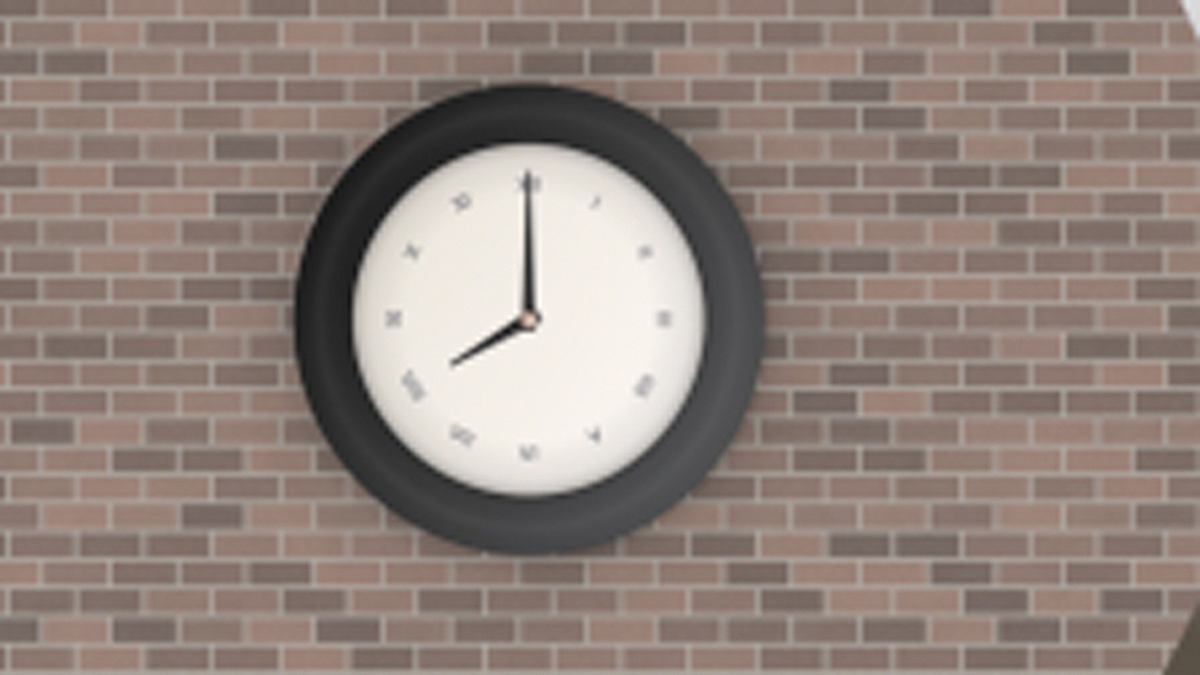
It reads 8:00
